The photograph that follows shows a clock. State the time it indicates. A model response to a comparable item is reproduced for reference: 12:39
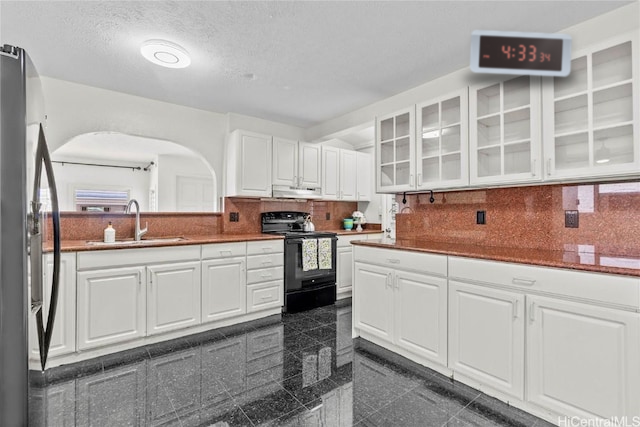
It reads 4:33
